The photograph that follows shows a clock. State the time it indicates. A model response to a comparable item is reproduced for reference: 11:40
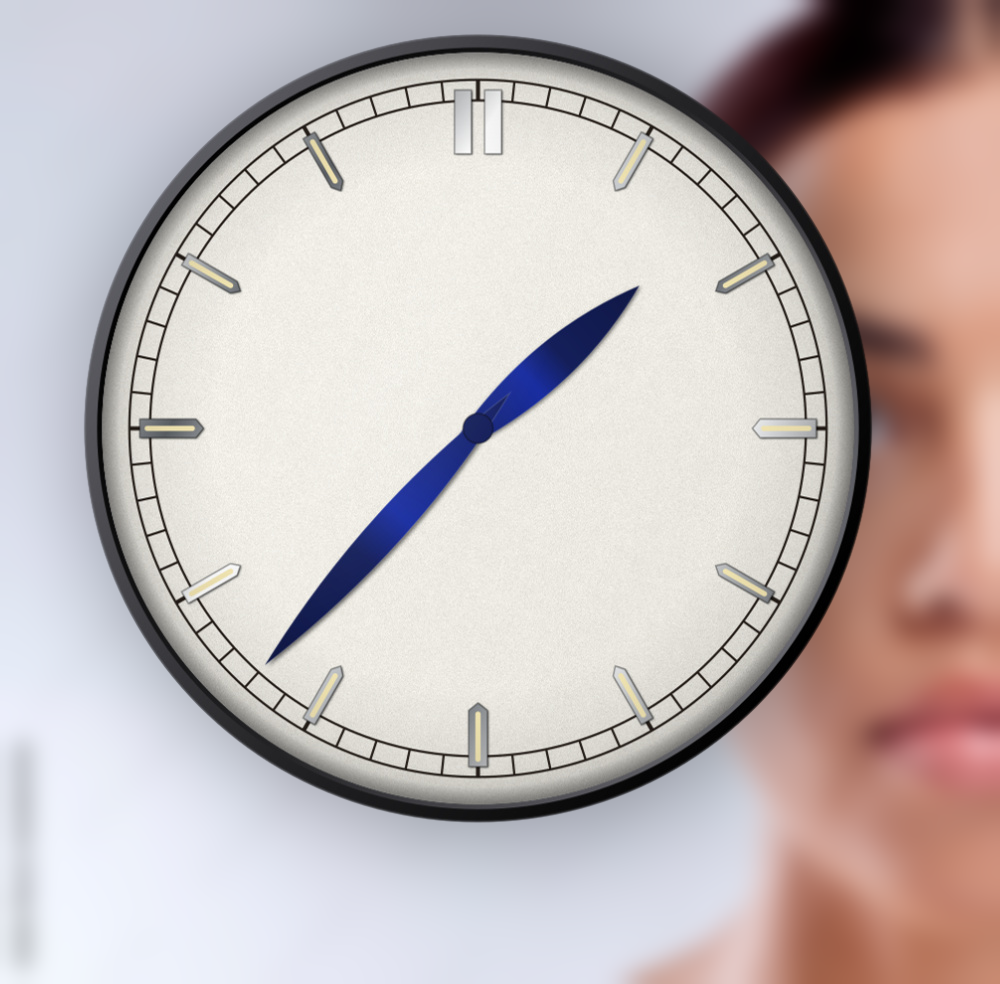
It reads 1:37
